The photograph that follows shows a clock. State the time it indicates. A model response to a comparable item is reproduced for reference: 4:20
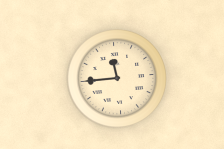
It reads 11:45
